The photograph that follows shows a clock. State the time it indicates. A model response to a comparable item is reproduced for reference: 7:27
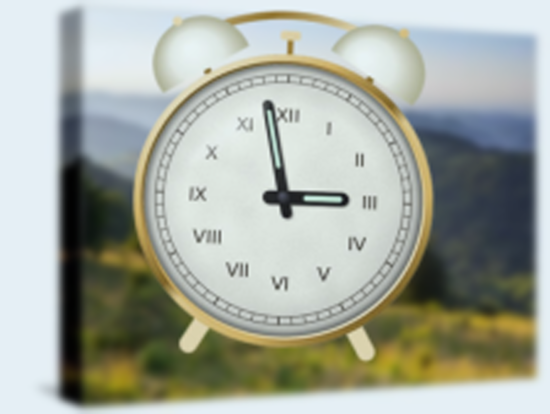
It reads 2:58
